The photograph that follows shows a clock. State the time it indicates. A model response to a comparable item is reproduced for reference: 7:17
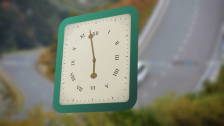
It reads 5:58
